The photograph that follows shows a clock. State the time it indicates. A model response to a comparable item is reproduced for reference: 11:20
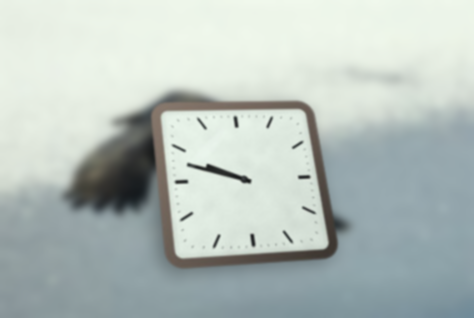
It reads 9:48
